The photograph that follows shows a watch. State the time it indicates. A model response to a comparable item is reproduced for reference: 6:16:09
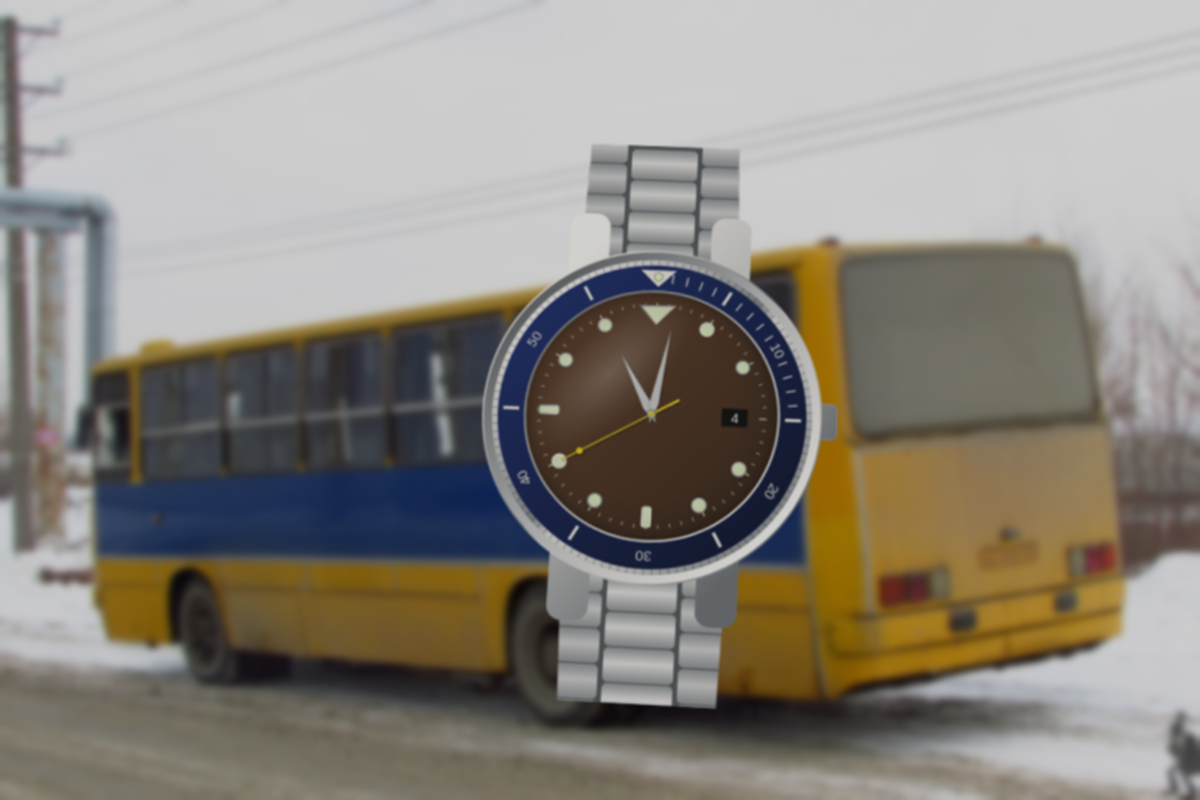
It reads 11:01:40
